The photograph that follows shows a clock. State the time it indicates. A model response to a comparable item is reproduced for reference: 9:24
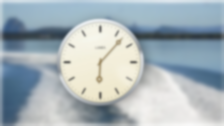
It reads 6:07
